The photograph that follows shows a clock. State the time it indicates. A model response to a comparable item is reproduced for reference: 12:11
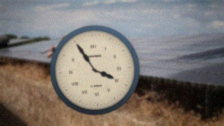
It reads 3:55
